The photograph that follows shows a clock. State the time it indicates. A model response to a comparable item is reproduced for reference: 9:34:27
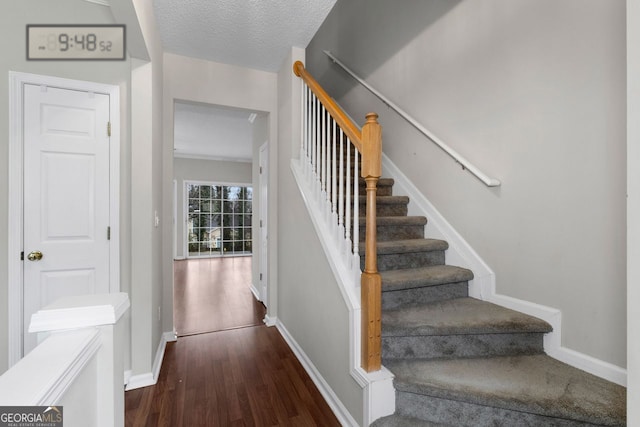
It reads 9:48:52
